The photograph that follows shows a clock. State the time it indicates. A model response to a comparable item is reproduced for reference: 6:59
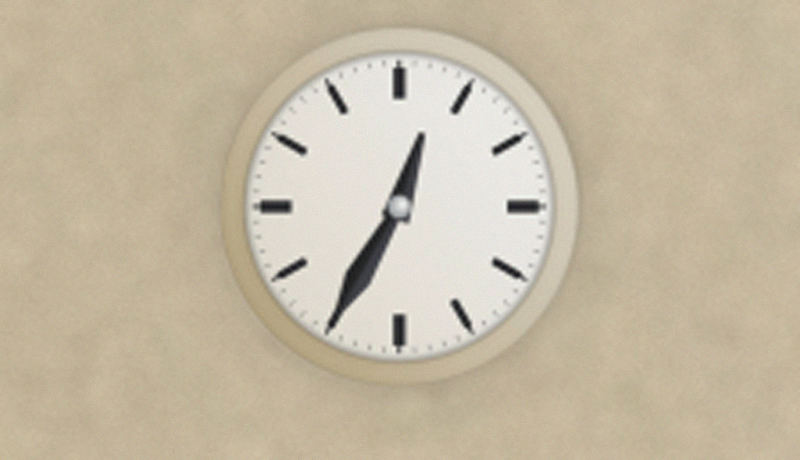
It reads 12:35
